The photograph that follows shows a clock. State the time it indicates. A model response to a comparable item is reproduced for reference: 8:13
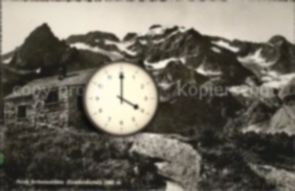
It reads 4:00
